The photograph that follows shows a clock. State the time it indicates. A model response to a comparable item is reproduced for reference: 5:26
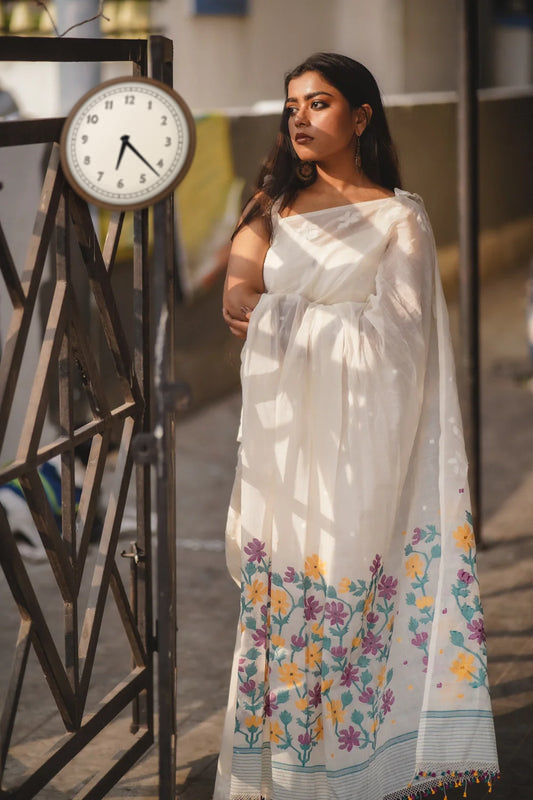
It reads 6:22
